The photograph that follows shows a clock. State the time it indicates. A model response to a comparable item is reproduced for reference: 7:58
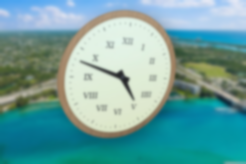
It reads 4:48
